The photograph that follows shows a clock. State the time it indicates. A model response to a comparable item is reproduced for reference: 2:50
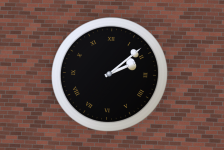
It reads 2:08
